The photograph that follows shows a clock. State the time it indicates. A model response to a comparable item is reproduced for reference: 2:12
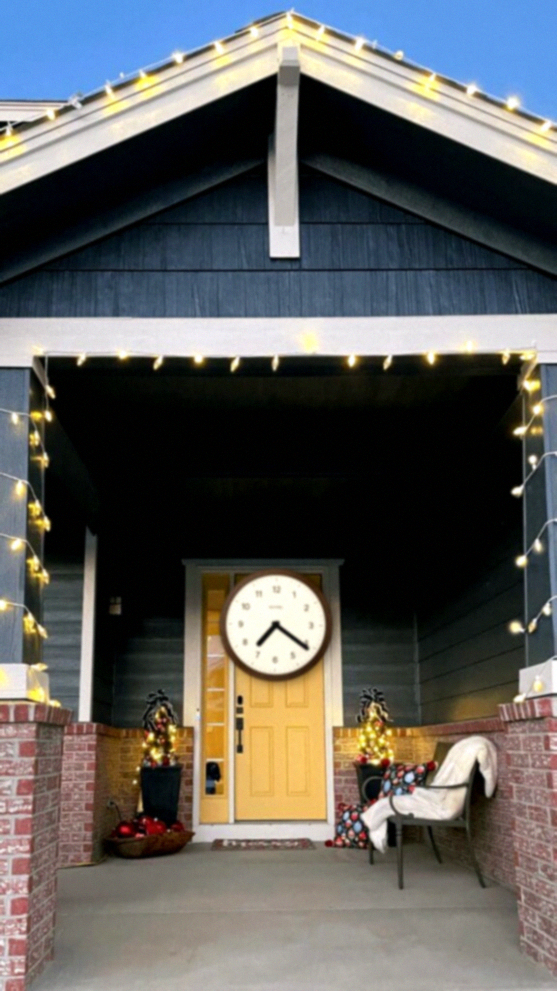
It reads 7:21
